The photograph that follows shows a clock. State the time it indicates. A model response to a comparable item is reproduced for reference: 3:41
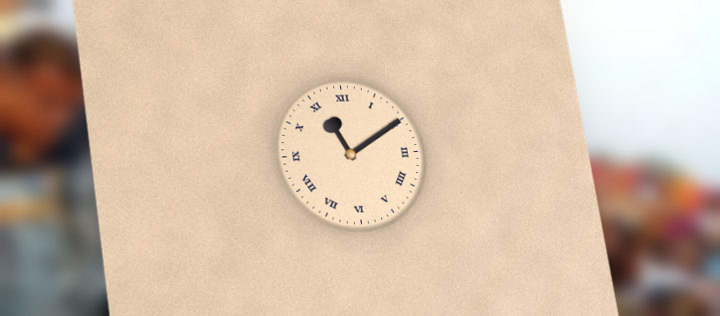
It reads 11:10
